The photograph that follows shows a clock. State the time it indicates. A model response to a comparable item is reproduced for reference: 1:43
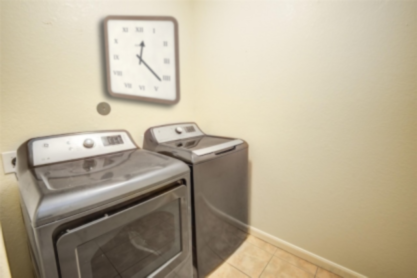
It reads 12:22
